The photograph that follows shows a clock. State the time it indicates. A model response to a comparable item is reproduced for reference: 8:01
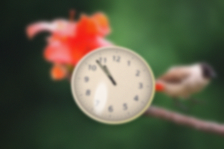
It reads 10:53
